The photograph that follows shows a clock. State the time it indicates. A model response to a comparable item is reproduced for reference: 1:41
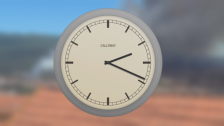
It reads 2:19
